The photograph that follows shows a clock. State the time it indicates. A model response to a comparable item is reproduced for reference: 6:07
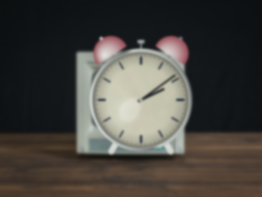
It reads 2:09
